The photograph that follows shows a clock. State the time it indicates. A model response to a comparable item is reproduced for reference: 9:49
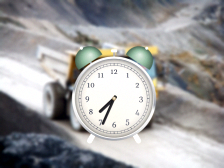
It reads 7:34
